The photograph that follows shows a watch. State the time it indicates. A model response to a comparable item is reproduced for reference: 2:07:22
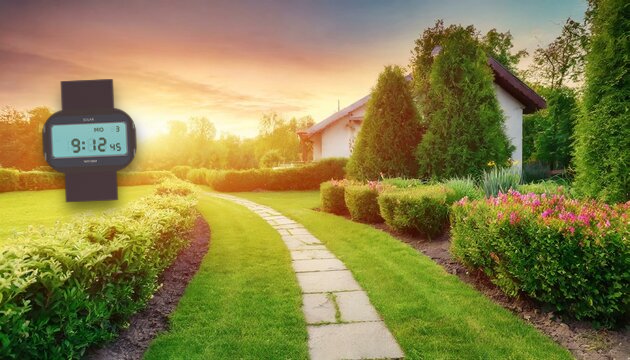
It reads 9:12:45
